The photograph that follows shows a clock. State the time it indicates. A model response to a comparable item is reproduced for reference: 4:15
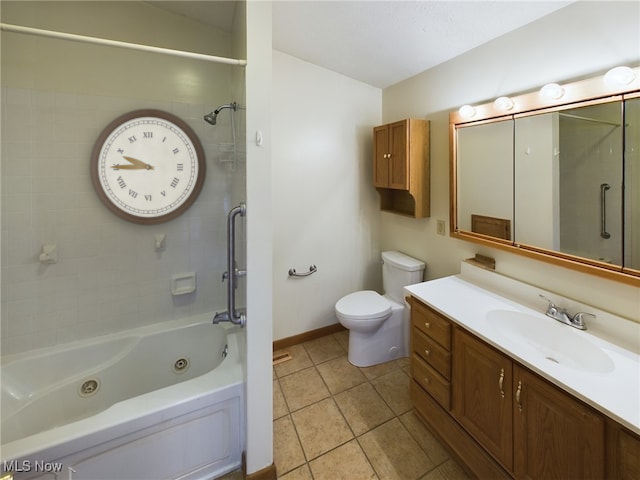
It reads 9:45
